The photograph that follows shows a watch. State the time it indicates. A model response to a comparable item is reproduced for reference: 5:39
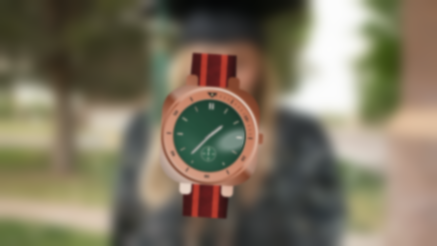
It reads 1:37
